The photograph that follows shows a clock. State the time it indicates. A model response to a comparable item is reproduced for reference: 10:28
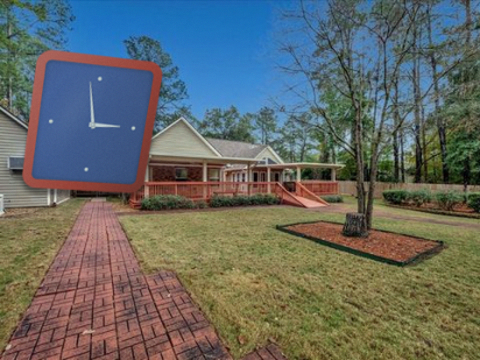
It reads 2:58
